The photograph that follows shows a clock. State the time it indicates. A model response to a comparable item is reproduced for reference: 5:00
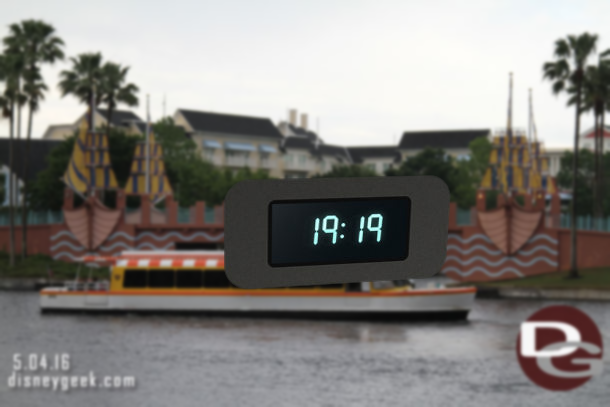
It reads 19:19
